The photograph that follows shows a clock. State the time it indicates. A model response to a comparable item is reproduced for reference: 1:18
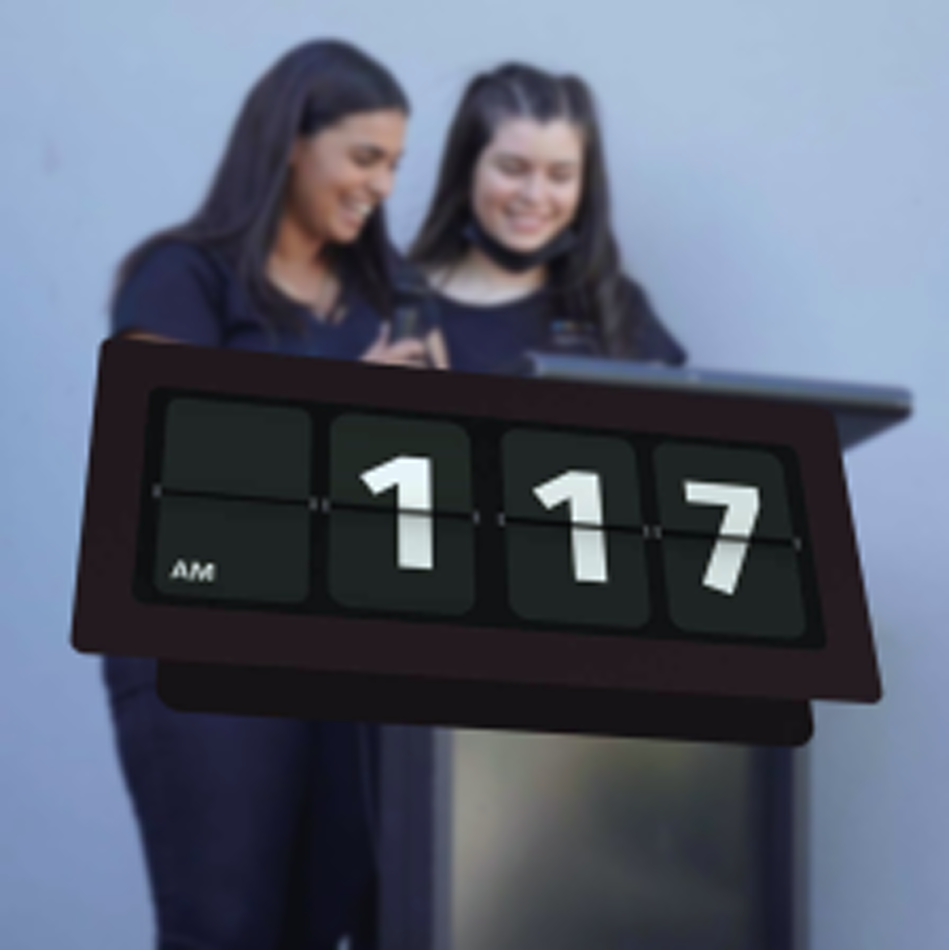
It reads 1:17
